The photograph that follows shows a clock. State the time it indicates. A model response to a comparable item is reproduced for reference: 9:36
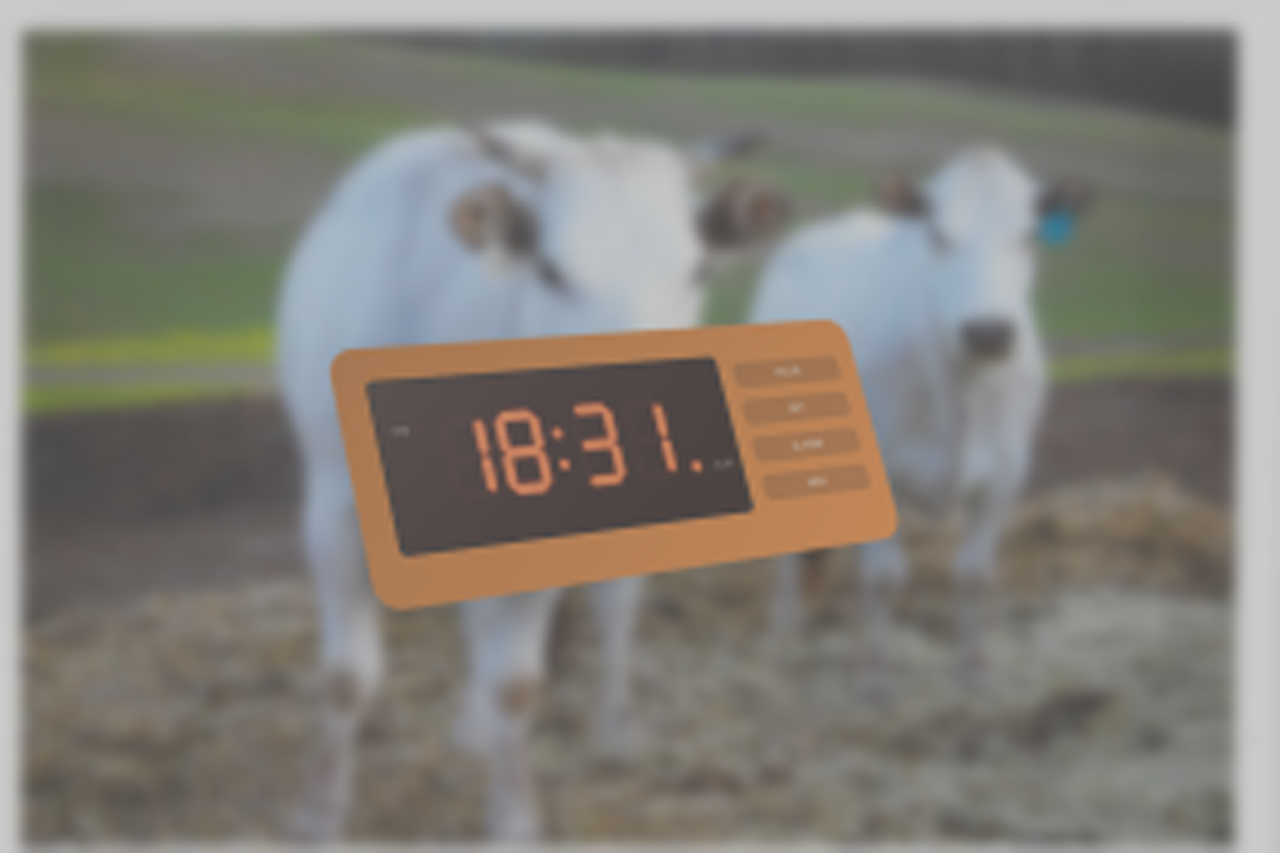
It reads 18:31
